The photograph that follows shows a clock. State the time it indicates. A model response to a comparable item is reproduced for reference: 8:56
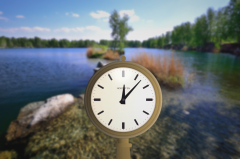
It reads 12:07
